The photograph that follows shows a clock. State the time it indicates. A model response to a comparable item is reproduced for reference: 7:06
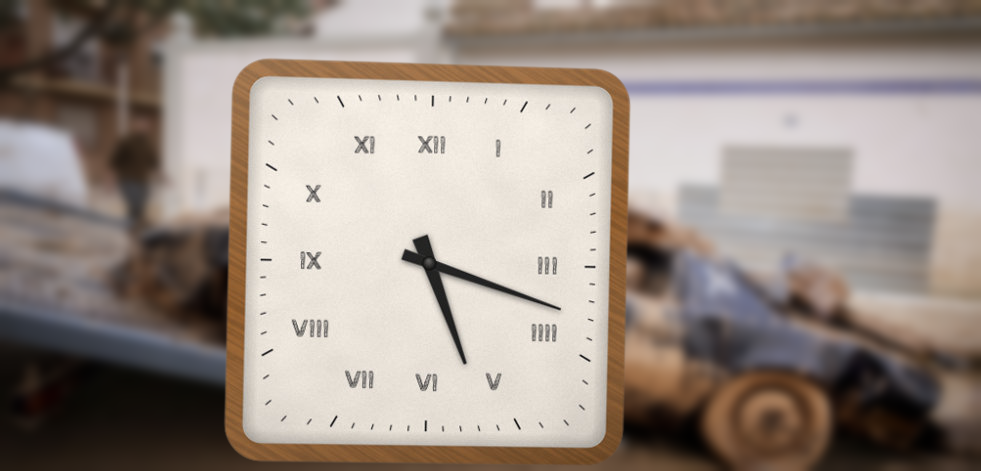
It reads 5:18
